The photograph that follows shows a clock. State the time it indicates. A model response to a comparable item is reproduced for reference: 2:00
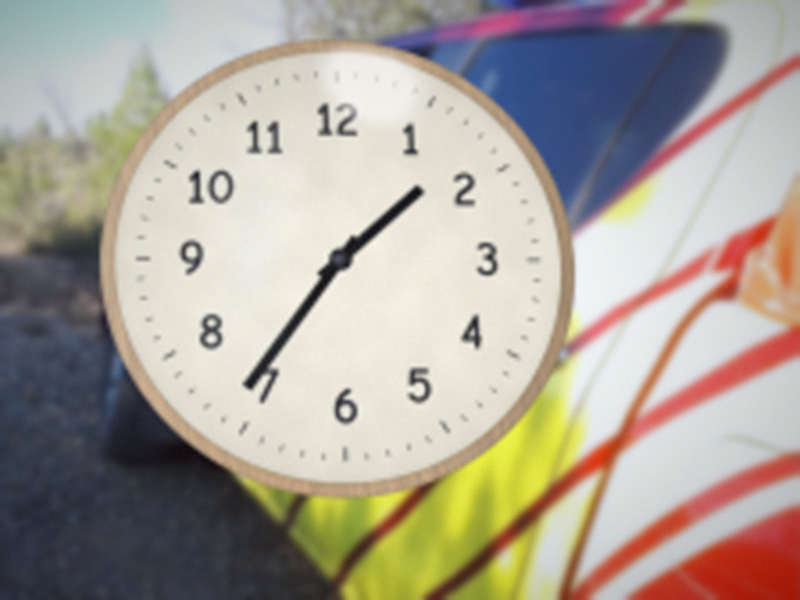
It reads 1:36
